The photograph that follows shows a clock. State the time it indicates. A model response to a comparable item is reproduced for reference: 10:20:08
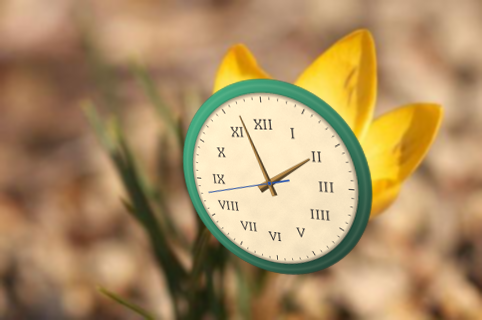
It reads 1:56:43
